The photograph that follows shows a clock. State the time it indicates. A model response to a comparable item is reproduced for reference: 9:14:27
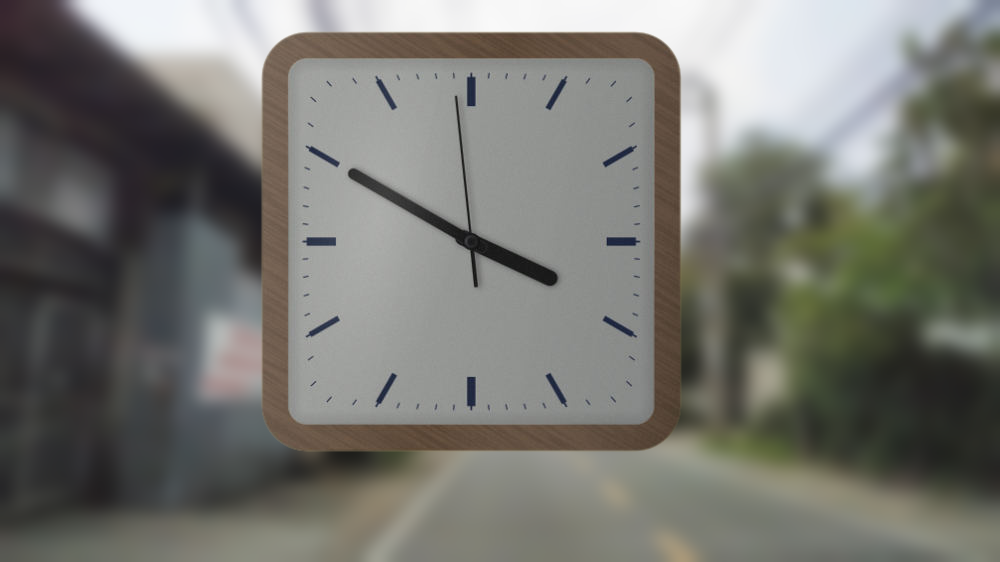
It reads 3:49:59
